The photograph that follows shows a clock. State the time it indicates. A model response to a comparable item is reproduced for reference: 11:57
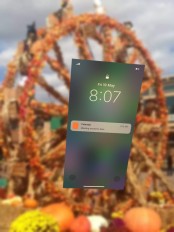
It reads 8:07
